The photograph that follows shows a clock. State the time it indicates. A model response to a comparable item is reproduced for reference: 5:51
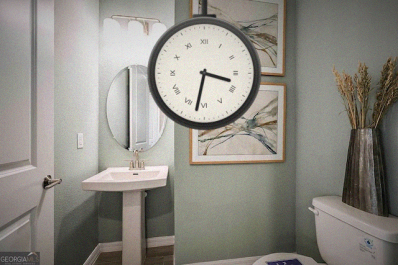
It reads 3:32
